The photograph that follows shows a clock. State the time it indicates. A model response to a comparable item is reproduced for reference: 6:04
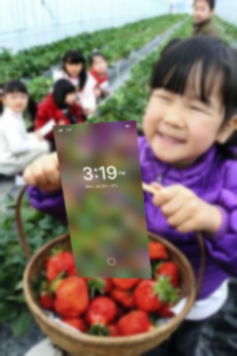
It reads 3:19
